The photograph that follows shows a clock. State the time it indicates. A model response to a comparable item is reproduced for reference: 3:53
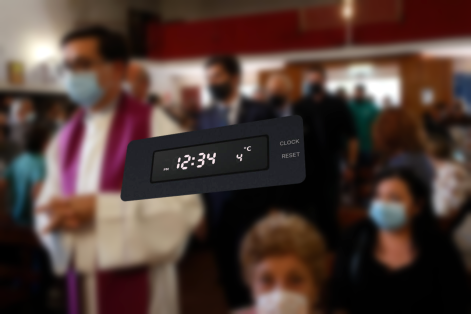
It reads 12:34
